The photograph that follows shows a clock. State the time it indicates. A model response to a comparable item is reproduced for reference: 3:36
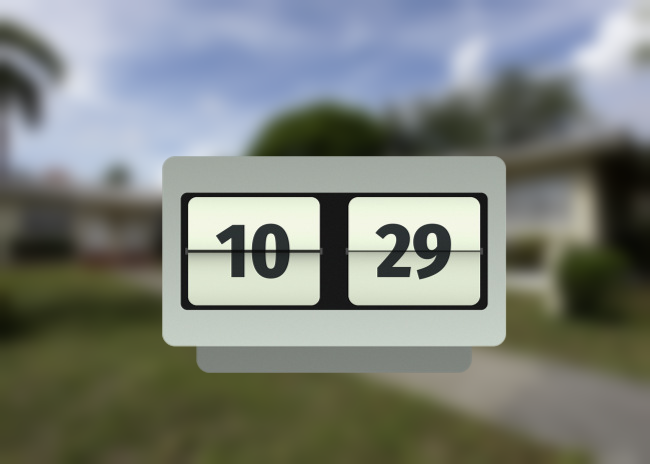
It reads 10:29
